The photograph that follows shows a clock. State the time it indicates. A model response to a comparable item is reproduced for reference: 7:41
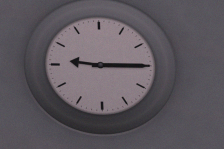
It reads 9:15
